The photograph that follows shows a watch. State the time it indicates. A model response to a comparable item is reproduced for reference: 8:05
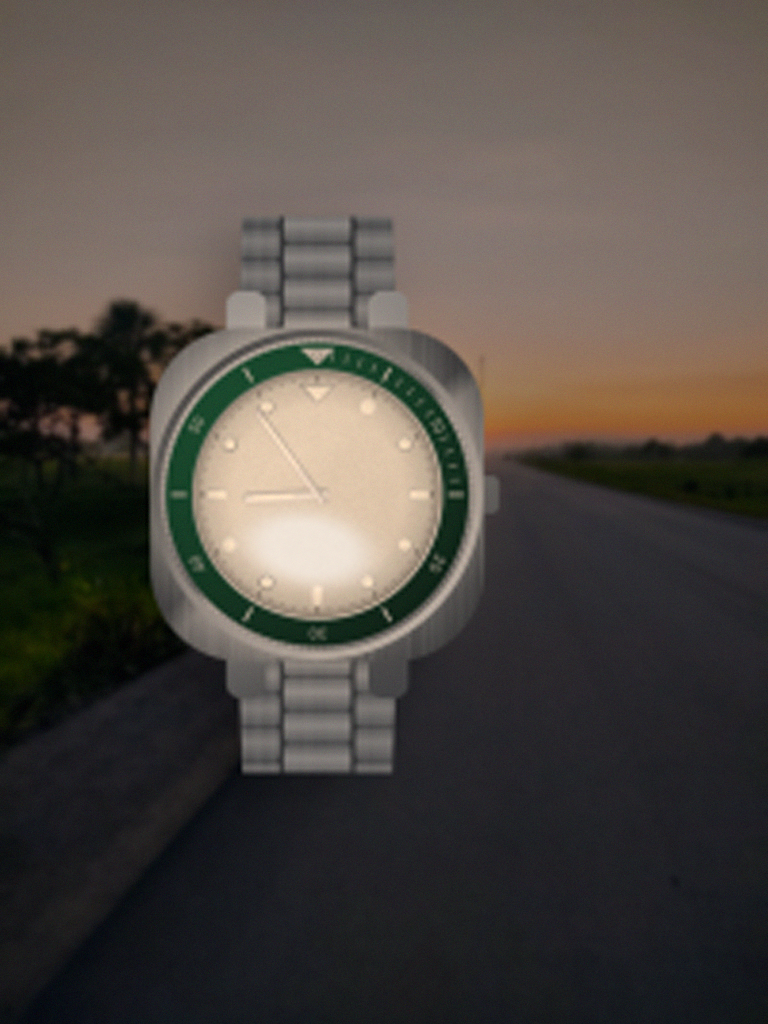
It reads 8:54
